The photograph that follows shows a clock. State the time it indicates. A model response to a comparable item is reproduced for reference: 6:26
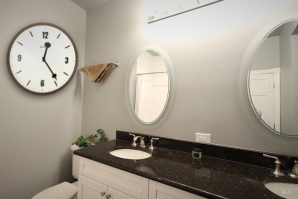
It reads 12:24
